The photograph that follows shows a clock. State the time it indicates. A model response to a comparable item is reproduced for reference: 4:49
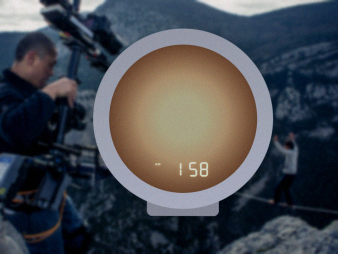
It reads 1:58
